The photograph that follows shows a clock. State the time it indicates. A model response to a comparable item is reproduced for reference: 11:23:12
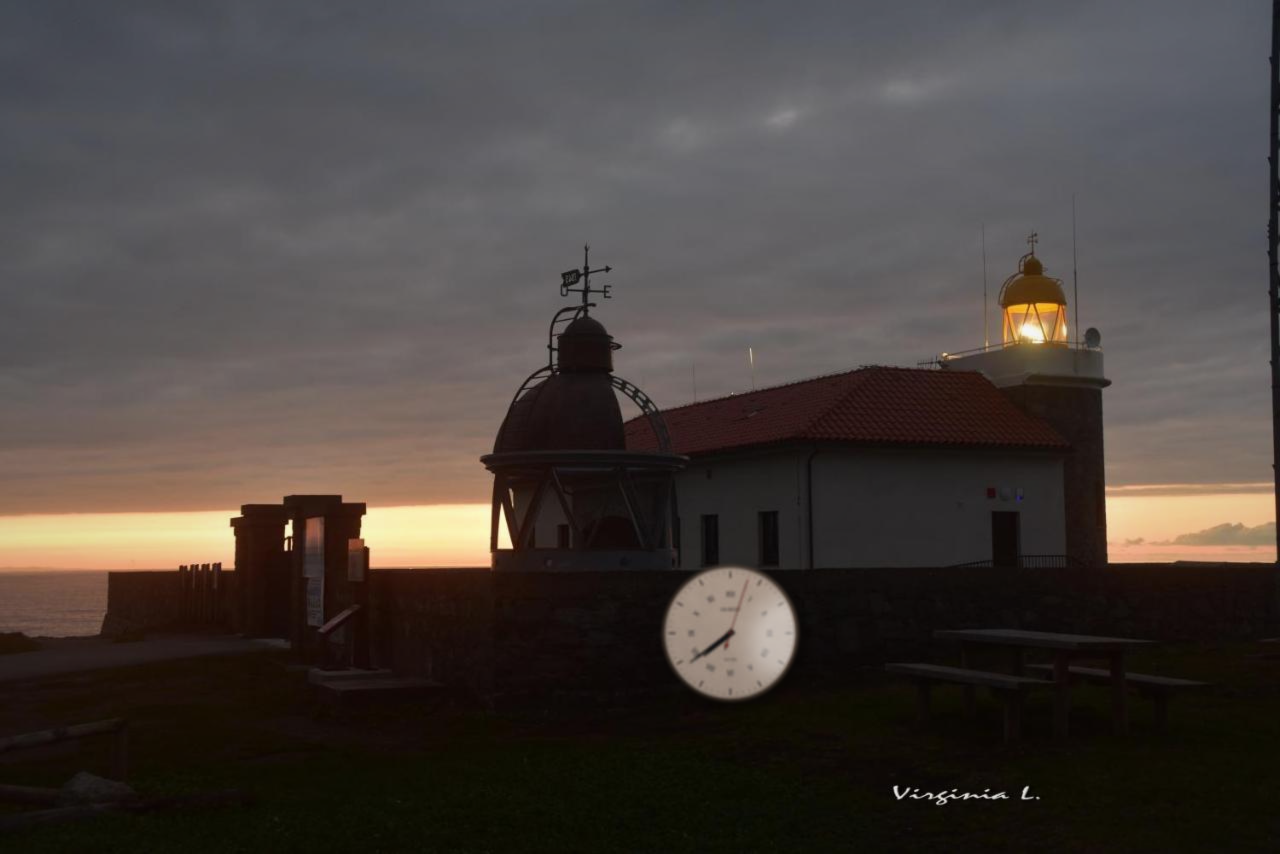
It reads 7:39:03
